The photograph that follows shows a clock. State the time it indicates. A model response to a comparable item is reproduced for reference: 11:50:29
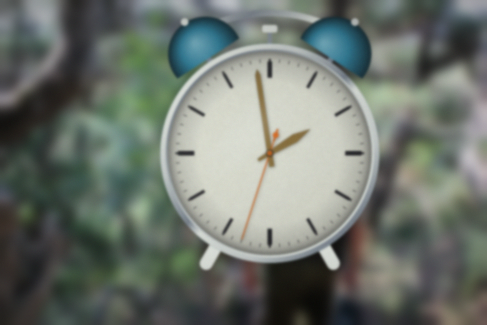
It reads 1:58:33
